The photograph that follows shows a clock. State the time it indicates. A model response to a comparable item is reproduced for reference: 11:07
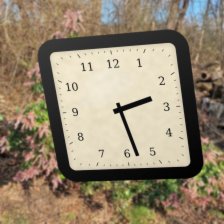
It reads 2:28
